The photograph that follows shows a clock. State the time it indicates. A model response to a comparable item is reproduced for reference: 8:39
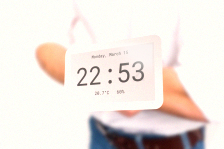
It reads 22:53
